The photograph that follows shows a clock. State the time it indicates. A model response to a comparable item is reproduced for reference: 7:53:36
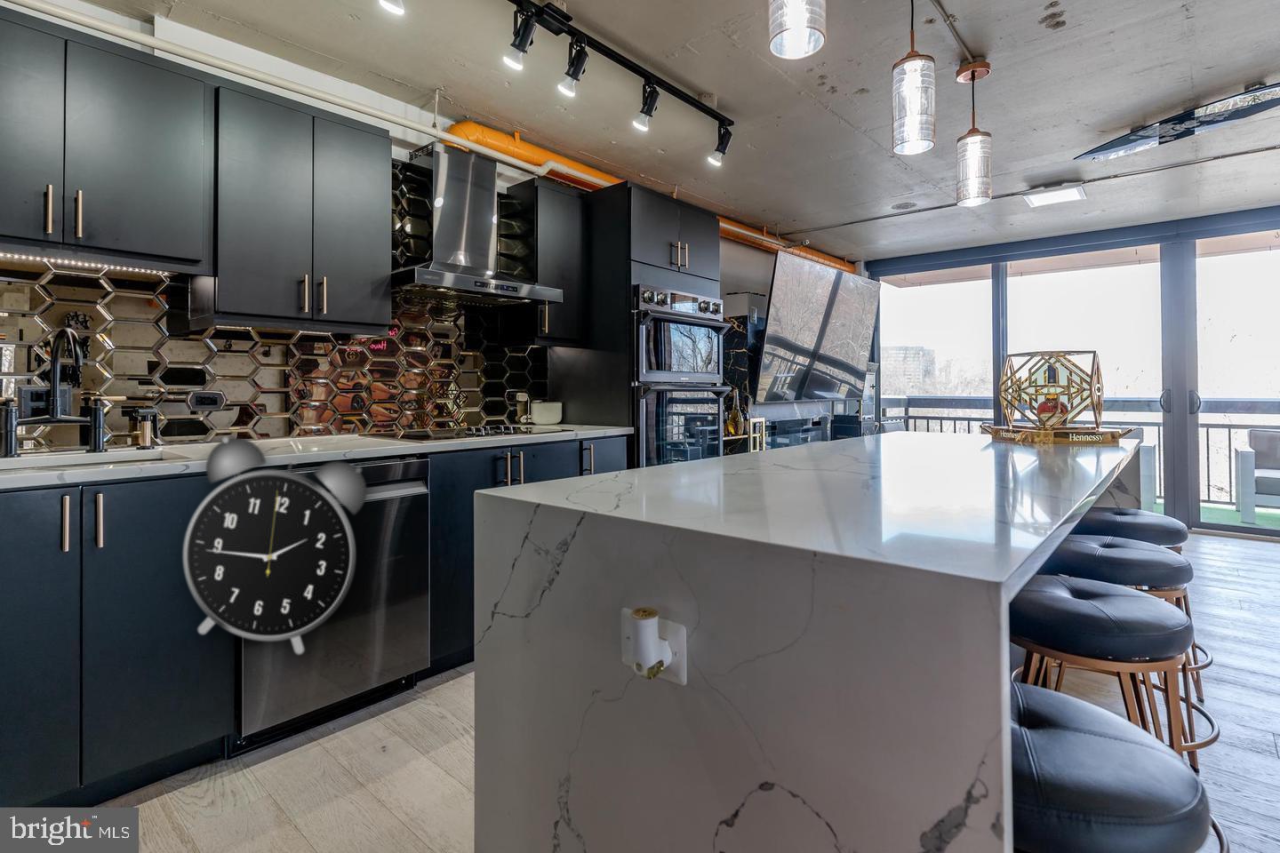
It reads 1:43:59
